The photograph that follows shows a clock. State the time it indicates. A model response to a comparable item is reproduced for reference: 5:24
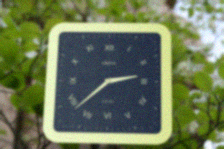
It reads 2:38
